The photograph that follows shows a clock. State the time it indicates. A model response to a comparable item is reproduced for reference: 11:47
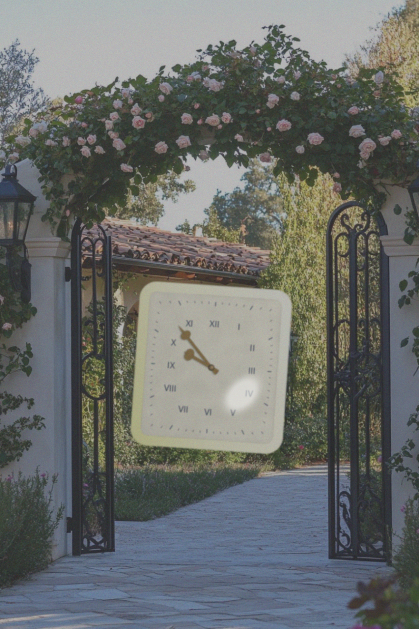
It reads 9:53
